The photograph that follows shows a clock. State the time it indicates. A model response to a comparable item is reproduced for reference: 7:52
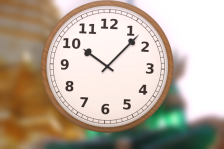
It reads 10:07
